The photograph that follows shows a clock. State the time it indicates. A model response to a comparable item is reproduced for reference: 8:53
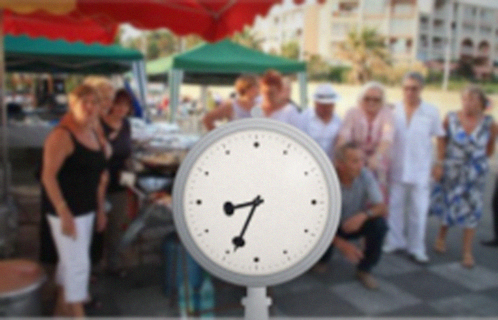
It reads 8:34
